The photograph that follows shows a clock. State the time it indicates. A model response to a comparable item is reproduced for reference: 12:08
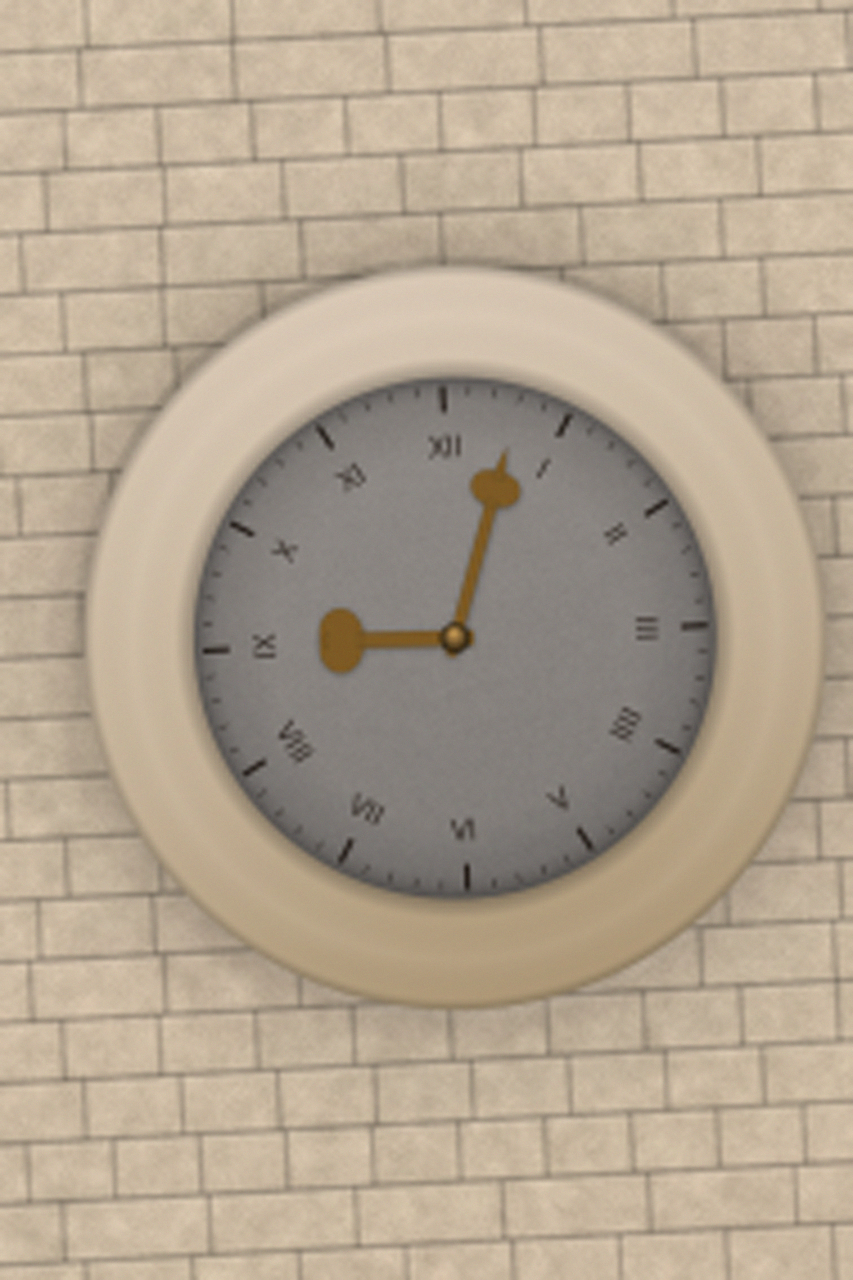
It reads 9:03
